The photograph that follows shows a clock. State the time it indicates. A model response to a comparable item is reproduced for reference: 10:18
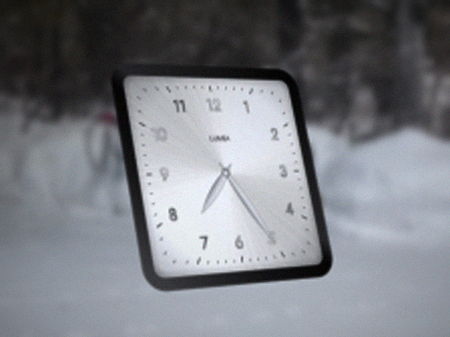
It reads 7:25
